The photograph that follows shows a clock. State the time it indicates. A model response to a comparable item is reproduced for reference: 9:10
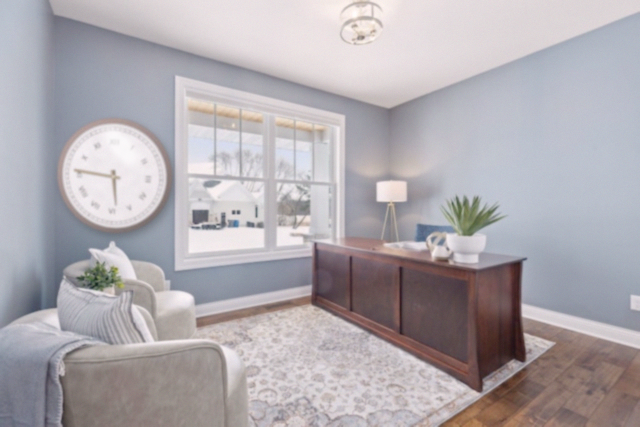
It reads 5:46
